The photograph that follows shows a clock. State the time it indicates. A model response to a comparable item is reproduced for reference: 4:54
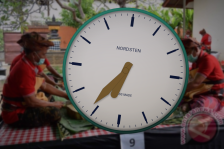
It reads 6:36
